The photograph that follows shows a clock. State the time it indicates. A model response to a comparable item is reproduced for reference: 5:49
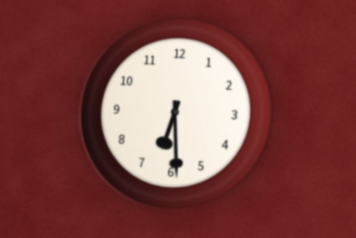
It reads 6:29
